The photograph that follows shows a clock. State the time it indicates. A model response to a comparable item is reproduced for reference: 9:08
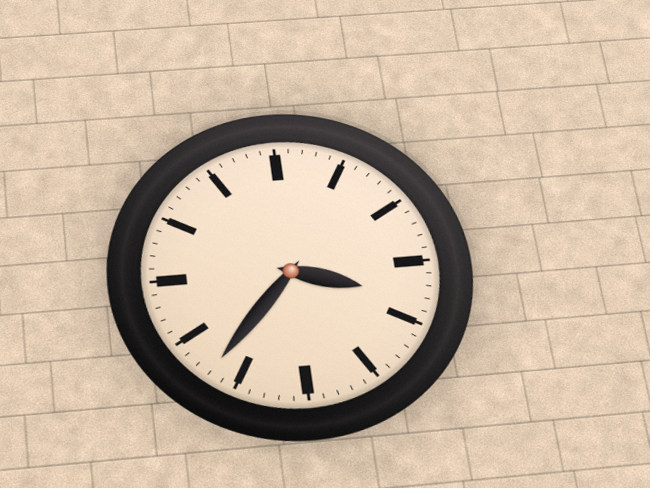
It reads 3:37
